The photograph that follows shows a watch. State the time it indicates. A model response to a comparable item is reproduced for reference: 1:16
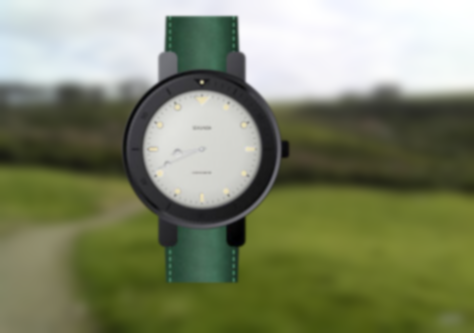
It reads 8:41
